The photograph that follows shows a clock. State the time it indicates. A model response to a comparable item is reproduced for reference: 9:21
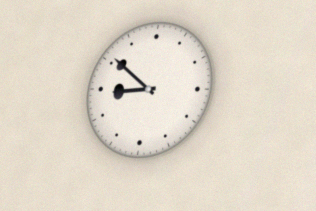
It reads 8:51
